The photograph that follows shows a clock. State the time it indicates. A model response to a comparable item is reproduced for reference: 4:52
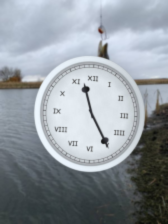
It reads 11:25
